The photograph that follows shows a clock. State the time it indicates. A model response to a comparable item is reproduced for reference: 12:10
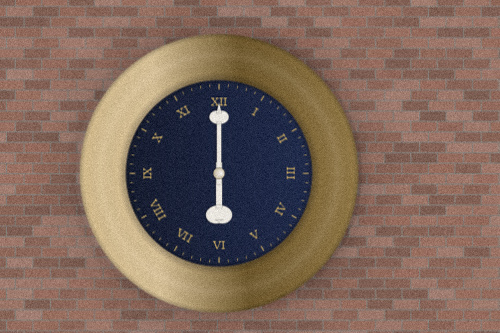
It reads 6:00
